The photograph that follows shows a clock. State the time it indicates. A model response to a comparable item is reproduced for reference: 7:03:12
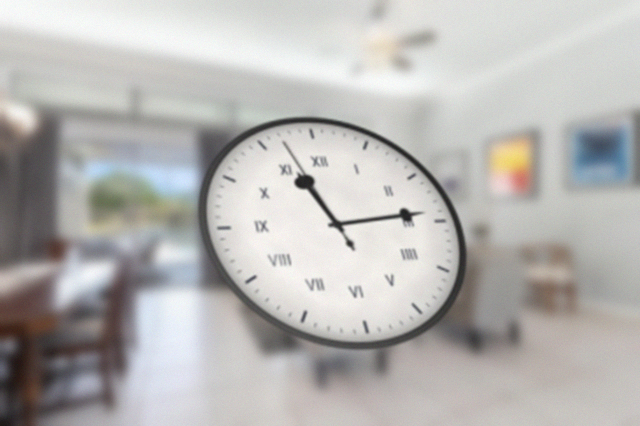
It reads 11:13:57
